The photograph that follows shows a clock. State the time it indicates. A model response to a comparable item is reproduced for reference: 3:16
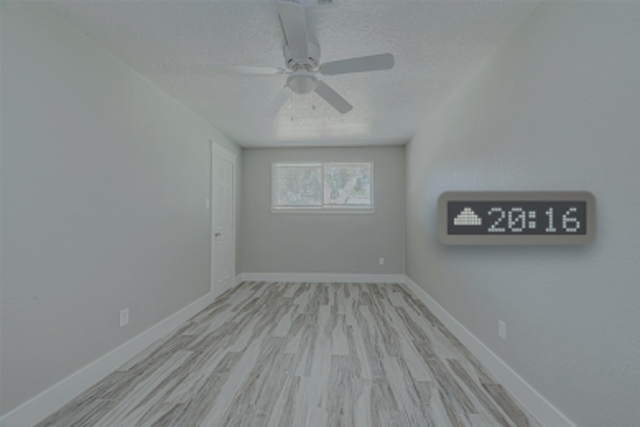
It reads 20:16
